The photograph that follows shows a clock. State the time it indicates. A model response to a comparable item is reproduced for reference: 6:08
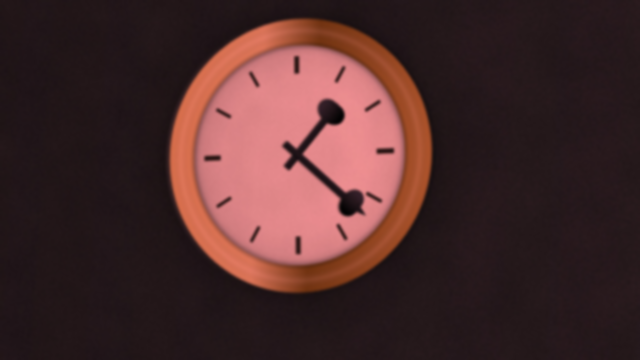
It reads 1:22
